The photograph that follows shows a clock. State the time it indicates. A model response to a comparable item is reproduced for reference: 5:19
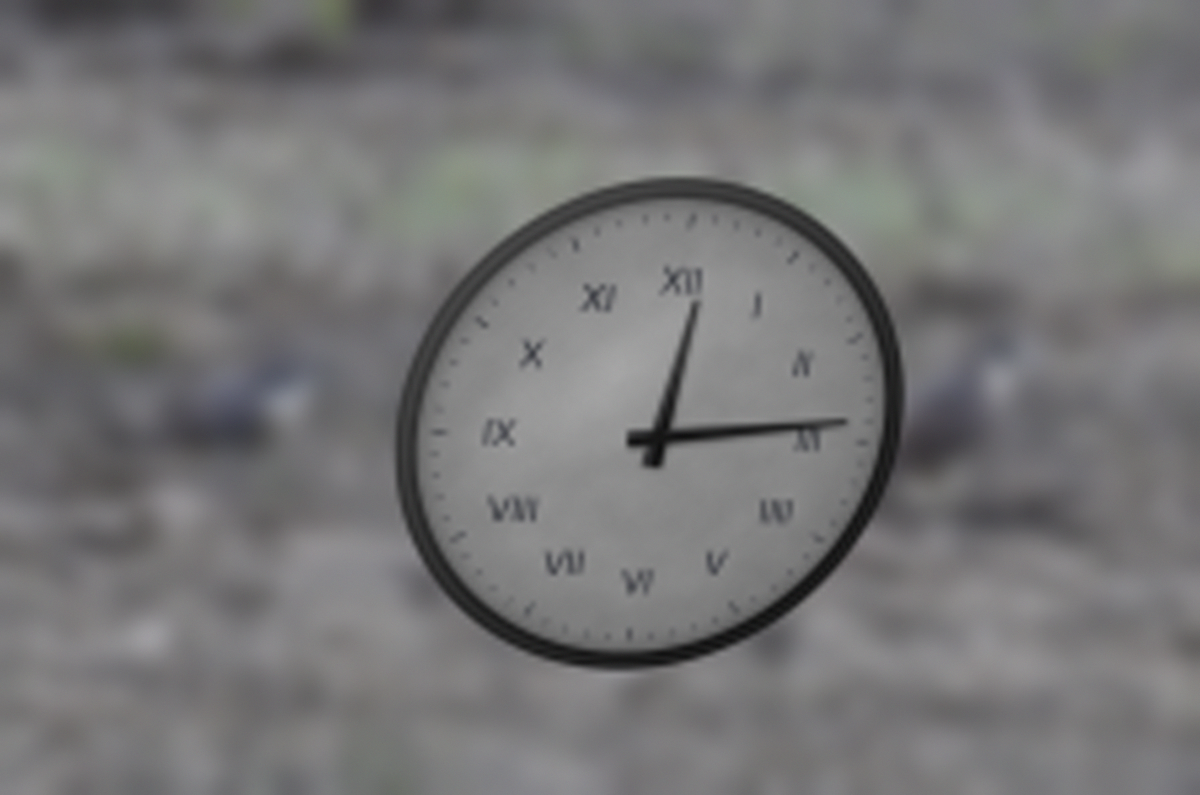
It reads 12:14
